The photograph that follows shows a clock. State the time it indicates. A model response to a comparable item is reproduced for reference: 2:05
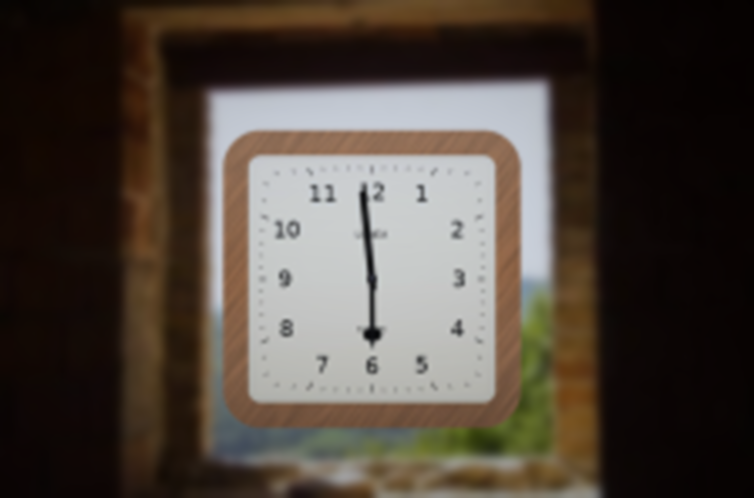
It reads 5:59
